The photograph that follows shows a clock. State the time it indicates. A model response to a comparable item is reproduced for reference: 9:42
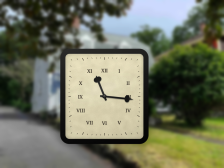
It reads 11:16
